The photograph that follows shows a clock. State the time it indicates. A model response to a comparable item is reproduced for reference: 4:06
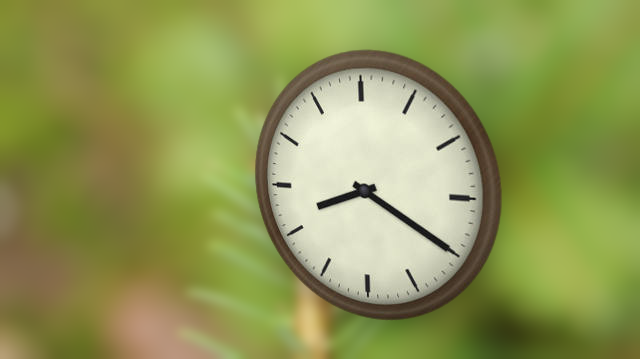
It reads 8:20
